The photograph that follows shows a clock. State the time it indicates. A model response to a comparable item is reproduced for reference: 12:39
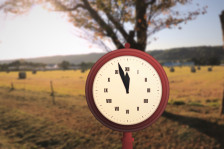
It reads 11:57
